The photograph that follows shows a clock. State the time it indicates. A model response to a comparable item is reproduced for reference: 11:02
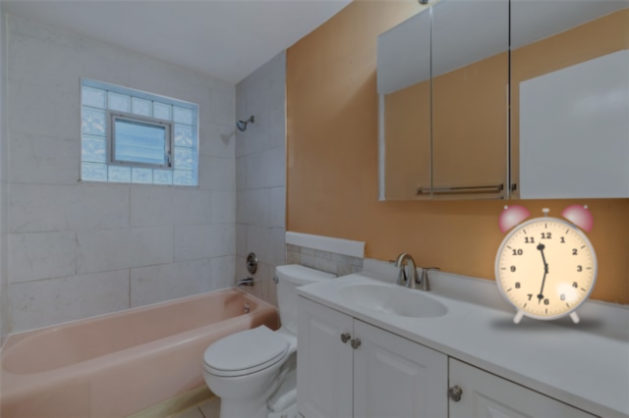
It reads 11:32
